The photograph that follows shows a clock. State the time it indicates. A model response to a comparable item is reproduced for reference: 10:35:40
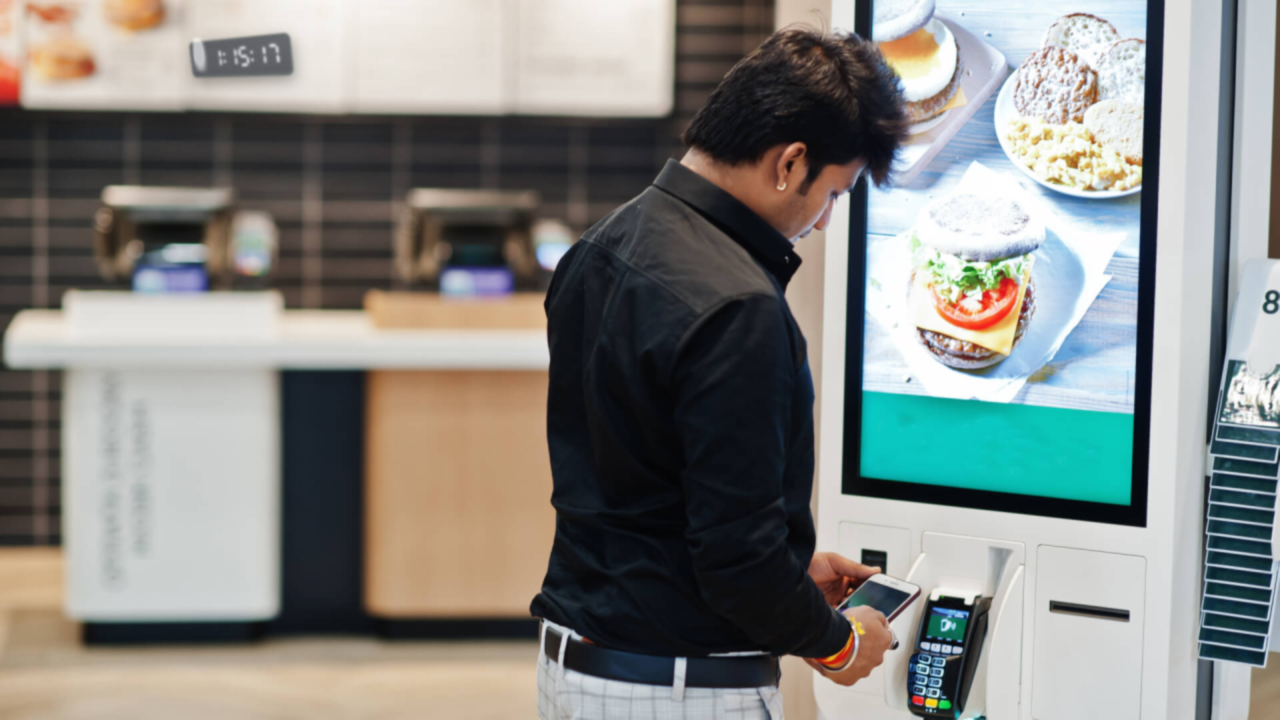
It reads 1:15:17
